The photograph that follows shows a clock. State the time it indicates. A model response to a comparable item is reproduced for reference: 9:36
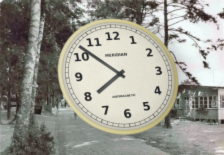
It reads 7:52
